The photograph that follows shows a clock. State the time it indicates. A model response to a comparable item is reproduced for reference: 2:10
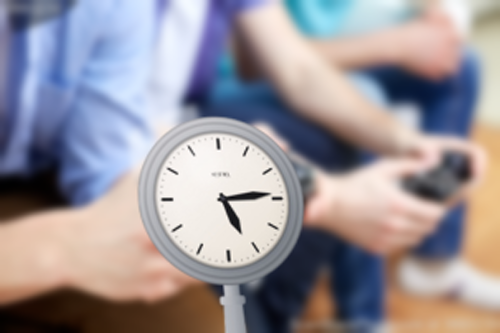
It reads 5:14
